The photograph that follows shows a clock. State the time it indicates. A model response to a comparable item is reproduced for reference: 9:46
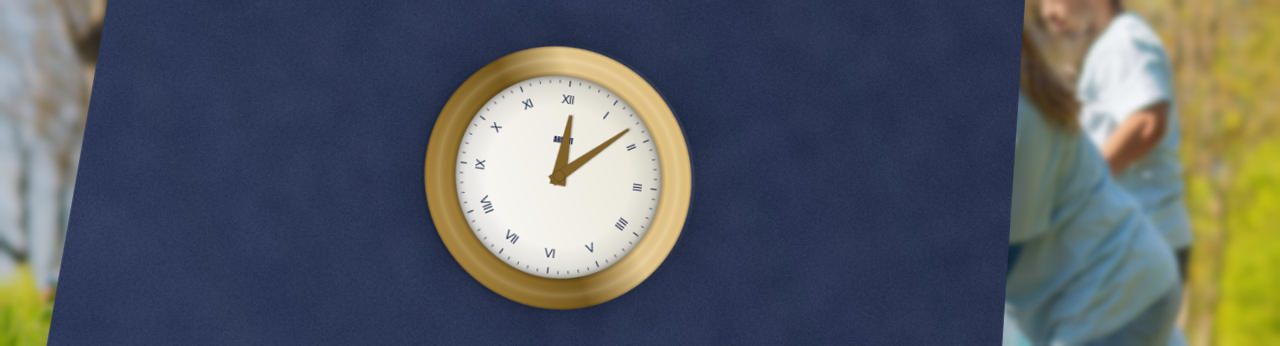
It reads 12:08
